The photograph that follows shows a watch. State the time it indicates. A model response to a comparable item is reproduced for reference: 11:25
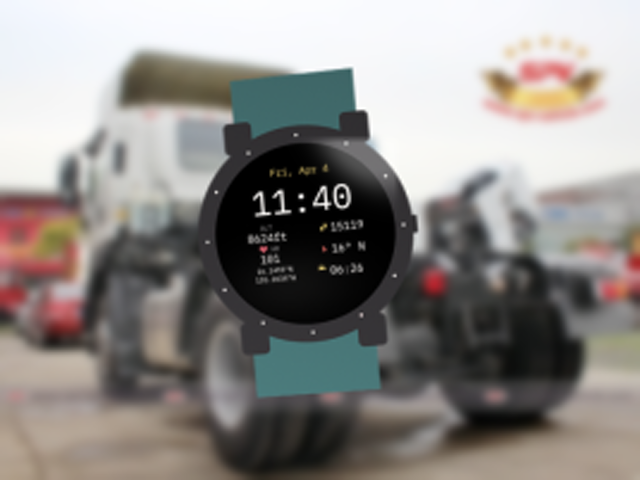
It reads 11:40
